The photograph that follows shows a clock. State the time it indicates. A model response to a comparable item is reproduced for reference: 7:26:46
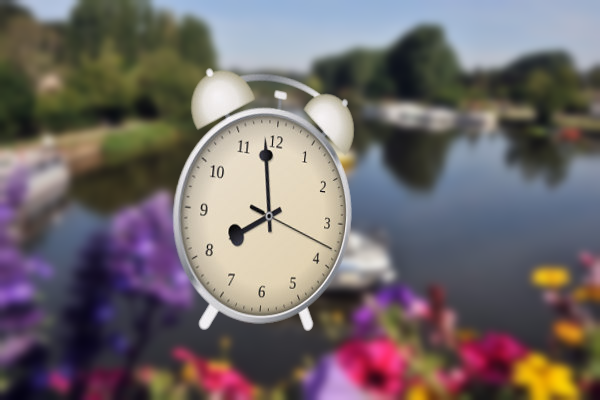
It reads 7:58:18
